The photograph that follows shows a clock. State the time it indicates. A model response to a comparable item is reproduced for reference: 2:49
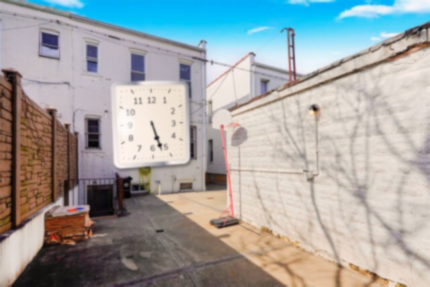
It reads 5:27
